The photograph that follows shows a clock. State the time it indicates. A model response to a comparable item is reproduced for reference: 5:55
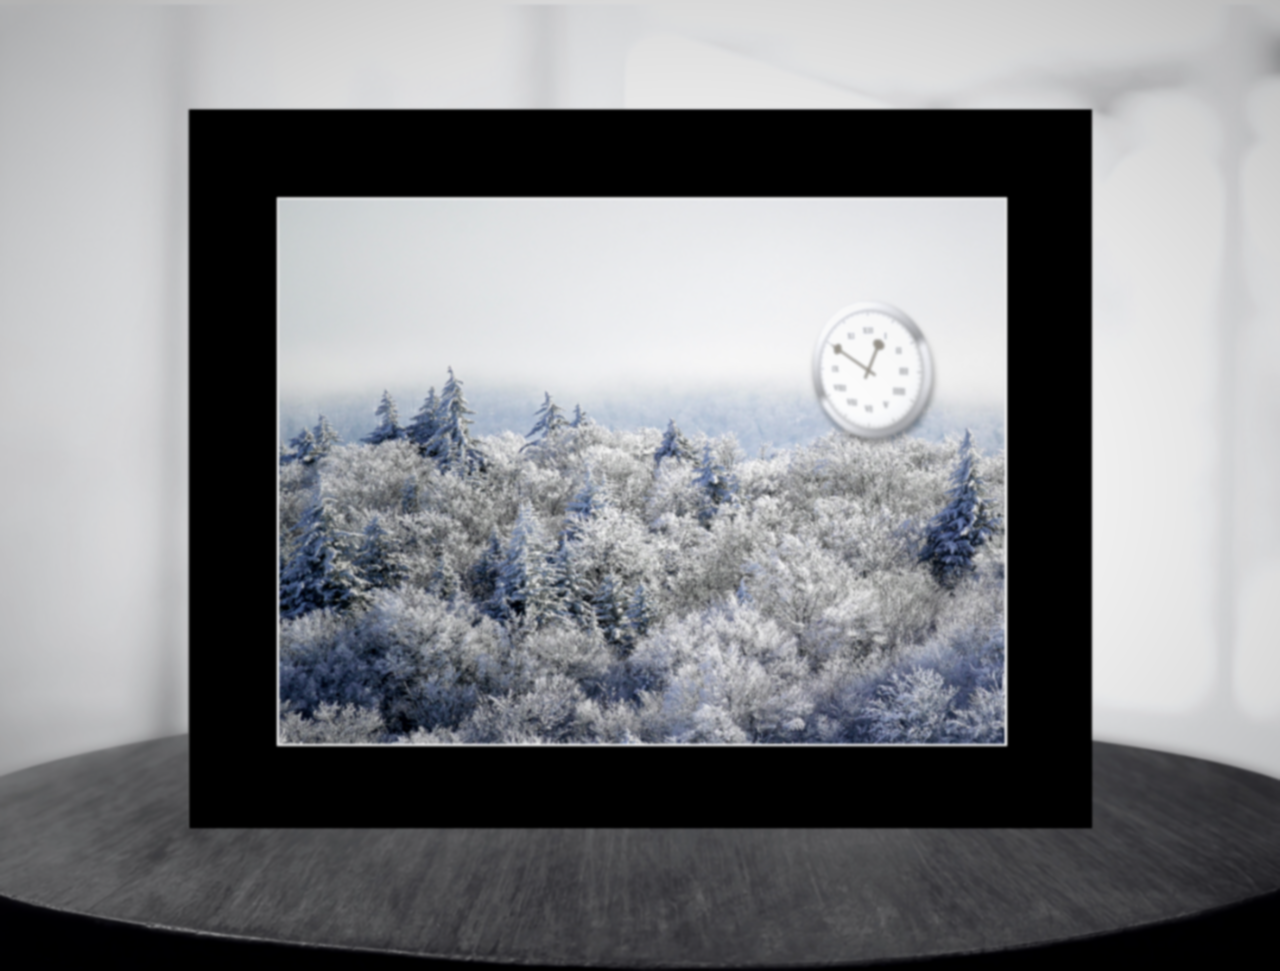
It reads 12:50
